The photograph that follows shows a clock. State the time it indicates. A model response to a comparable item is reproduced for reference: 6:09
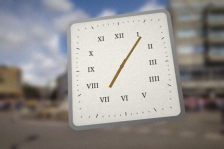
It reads 7:06
